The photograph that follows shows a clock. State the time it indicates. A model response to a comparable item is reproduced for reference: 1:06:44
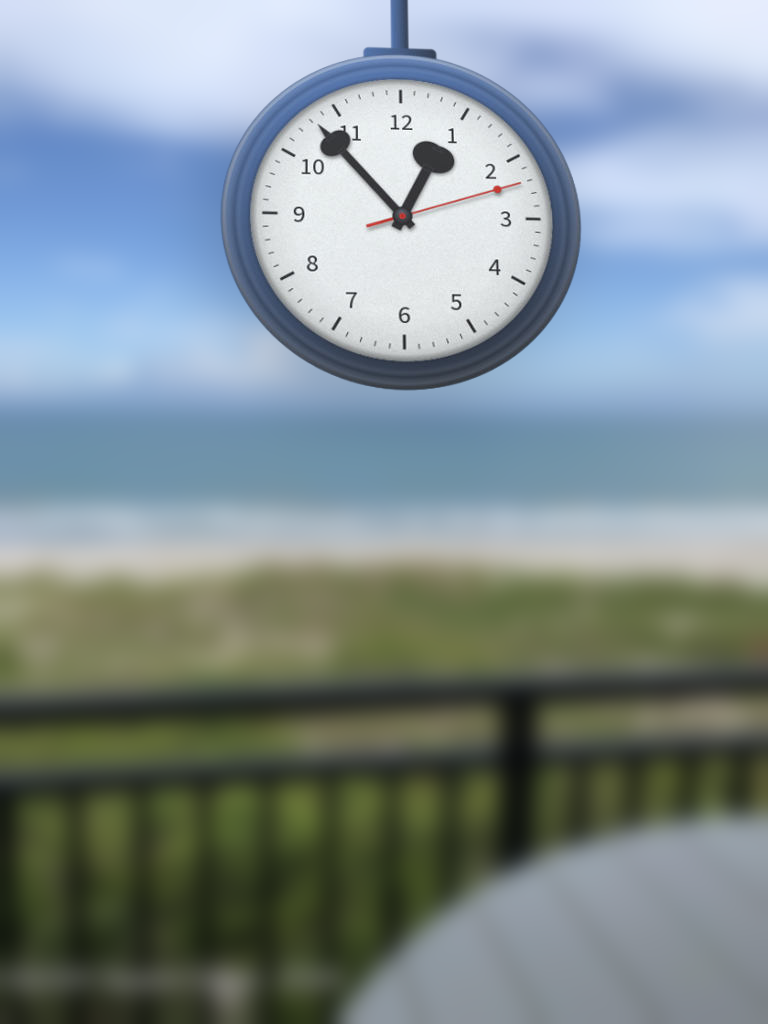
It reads 12:53:12
